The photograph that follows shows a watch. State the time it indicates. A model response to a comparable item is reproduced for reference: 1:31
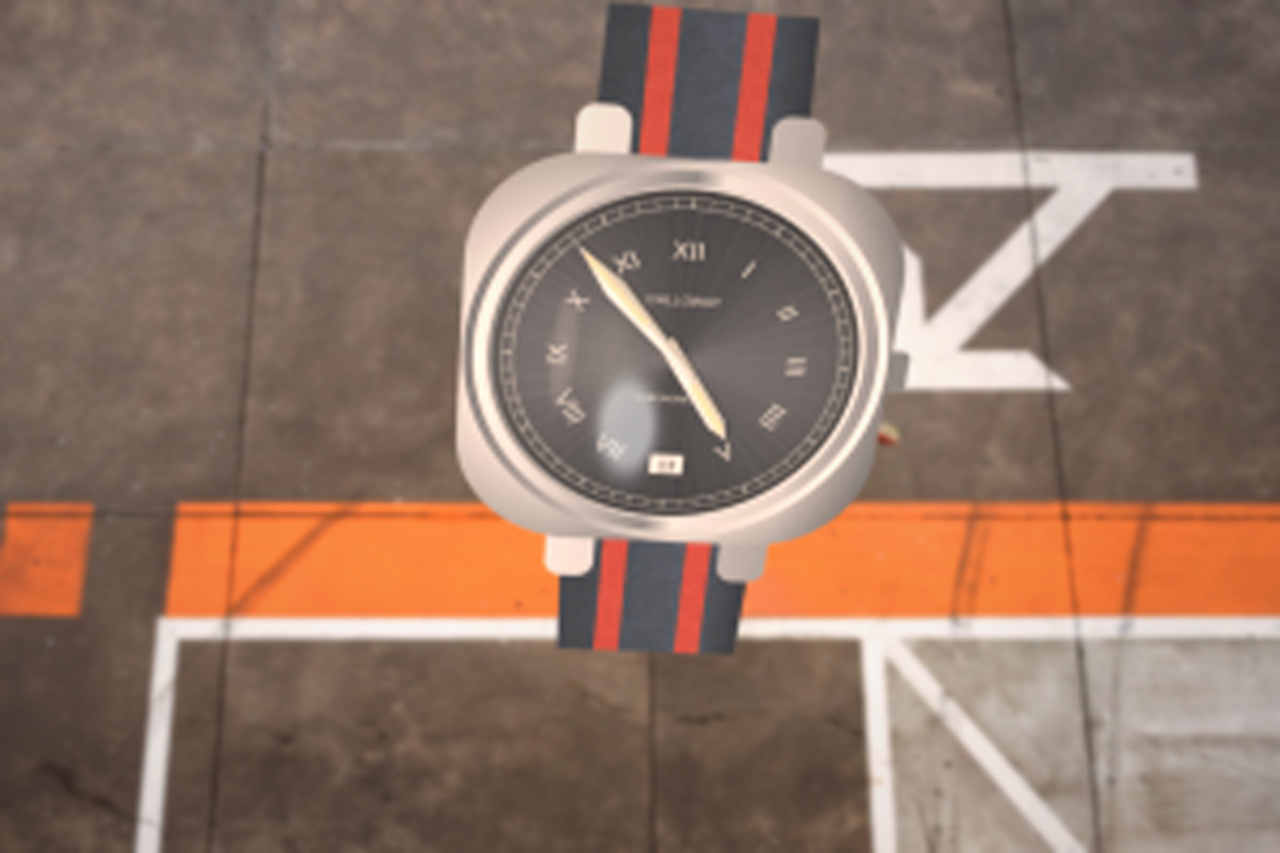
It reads 4:53
